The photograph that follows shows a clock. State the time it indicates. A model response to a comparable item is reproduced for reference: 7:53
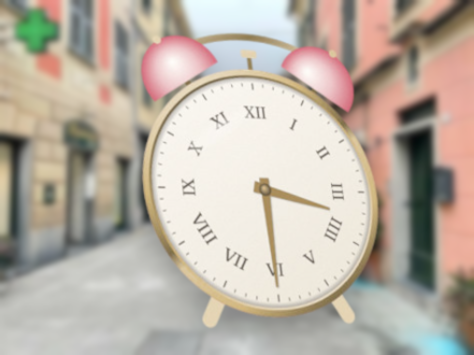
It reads 3:30
